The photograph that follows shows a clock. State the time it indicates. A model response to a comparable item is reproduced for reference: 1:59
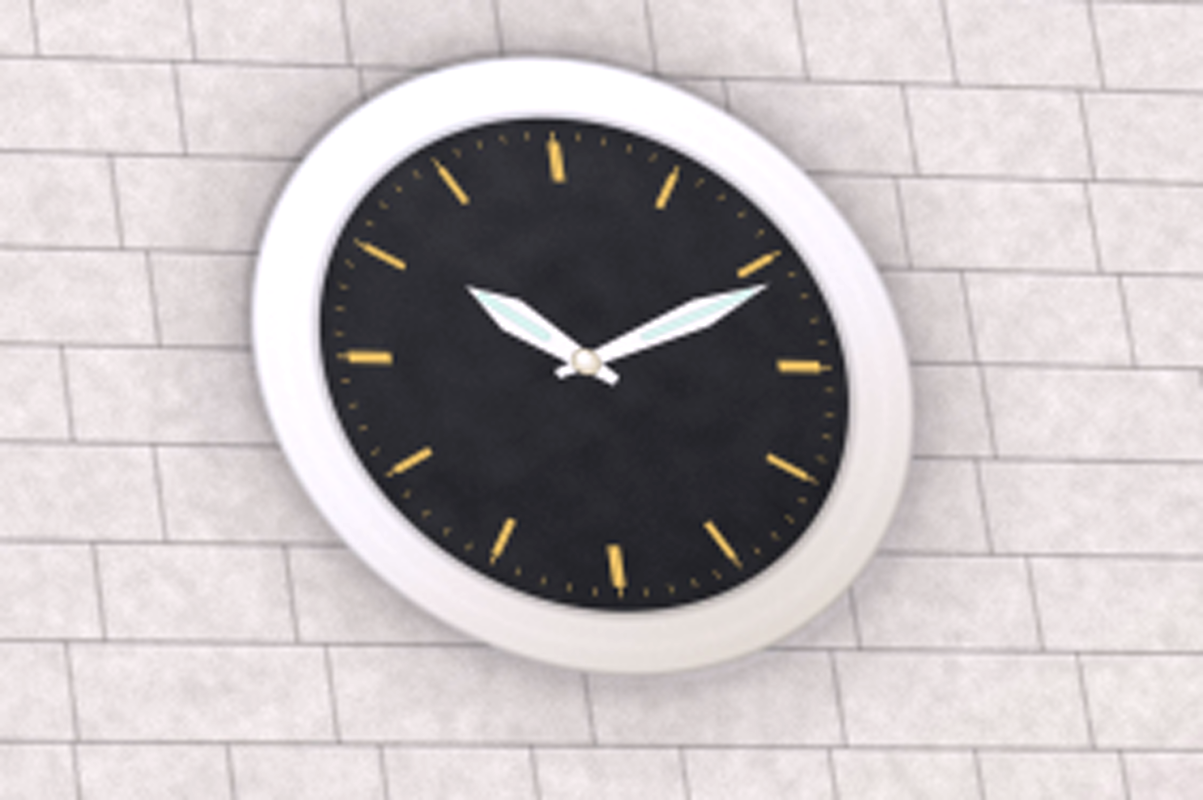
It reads 10:11
